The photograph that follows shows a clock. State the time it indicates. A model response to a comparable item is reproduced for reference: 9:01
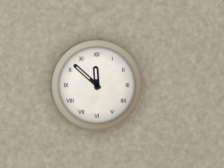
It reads 11:52
